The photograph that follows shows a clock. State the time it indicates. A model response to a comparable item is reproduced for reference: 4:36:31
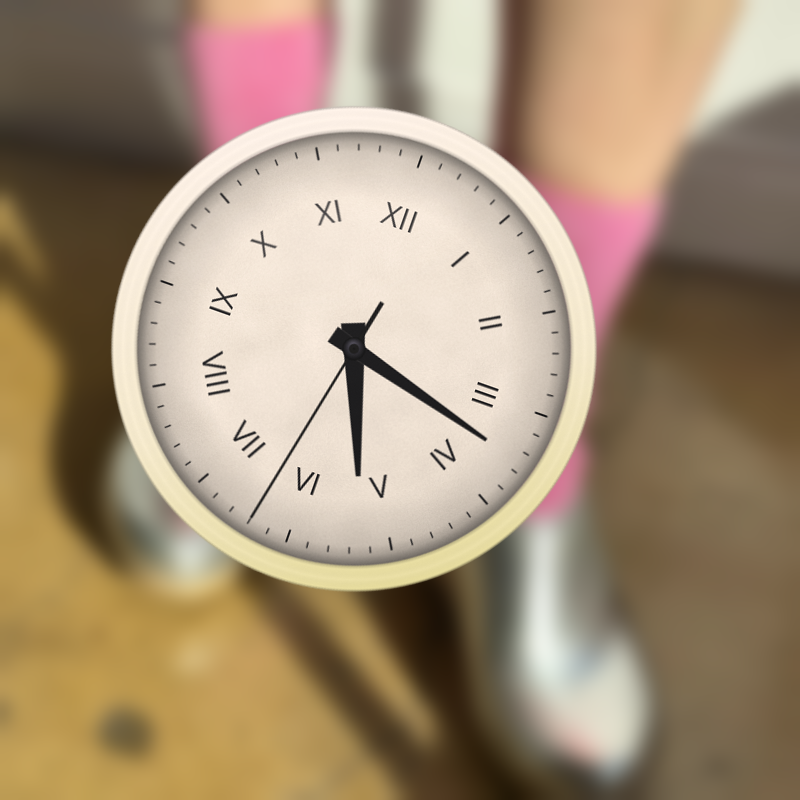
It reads 5:17:32
